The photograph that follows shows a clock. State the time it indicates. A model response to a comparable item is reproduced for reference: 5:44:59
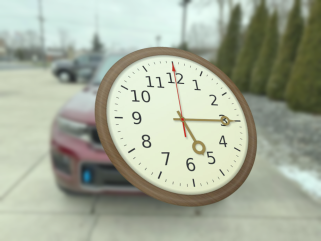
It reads 5:15:00
